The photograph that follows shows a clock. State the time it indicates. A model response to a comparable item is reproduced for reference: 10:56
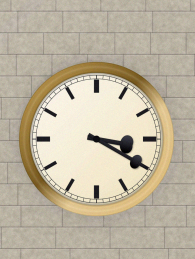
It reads 3:20
